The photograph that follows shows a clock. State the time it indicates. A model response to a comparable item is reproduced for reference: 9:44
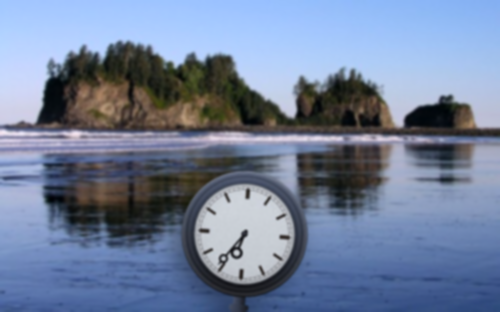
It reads 6:36
